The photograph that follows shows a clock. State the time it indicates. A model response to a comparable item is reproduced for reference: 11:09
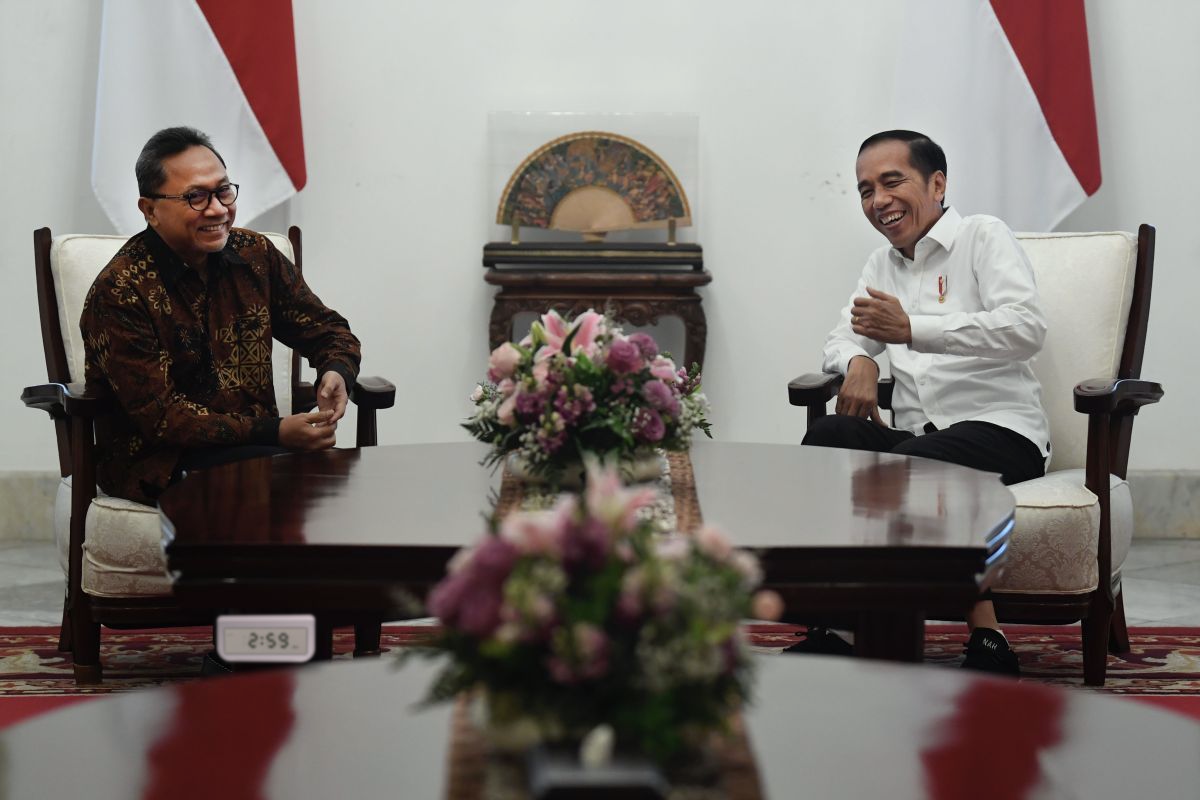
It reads 2:59
